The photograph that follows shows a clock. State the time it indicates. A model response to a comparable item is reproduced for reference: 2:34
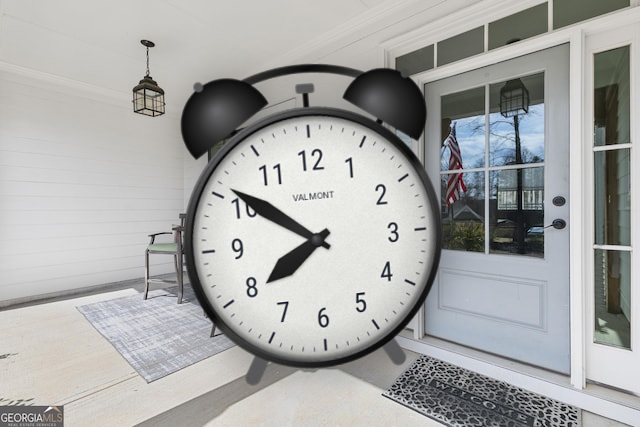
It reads 7:51
